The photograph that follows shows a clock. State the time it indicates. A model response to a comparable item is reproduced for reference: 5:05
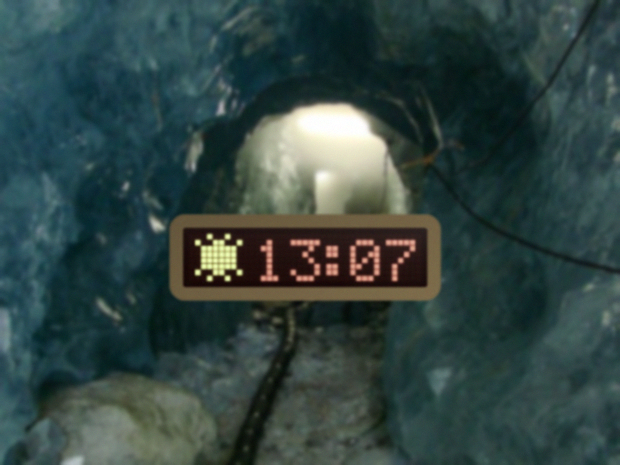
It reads 13:07
